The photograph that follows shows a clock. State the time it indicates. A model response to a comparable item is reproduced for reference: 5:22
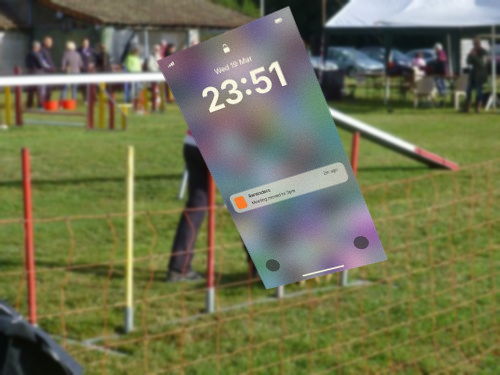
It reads 23:51
